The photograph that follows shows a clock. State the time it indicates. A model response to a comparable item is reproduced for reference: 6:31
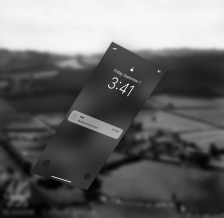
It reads 3:41
